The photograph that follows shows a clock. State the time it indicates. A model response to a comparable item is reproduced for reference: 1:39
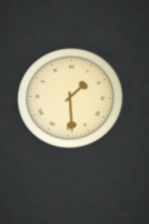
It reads 1:29
